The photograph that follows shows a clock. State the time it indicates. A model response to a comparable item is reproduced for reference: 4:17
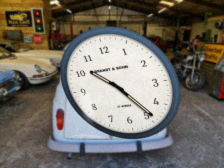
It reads 10:24
